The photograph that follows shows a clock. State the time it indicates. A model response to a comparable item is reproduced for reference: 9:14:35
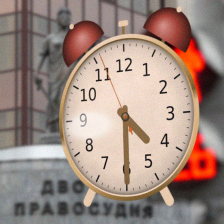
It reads 4:29:56
